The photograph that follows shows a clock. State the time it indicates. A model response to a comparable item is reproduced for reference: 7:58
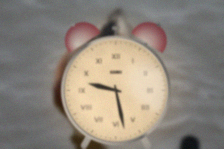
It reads 9:28
